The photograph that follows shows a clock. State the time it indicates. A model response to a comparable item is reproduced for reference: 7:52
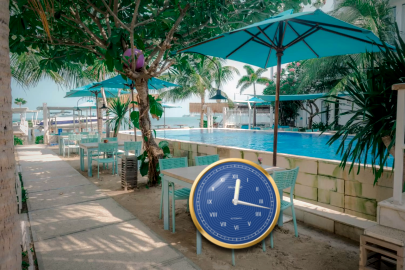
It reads 12:17
